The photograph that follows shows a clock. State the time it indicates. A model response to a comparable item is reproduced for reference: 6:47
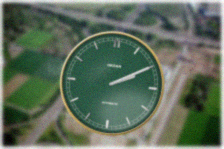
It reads 2:10
